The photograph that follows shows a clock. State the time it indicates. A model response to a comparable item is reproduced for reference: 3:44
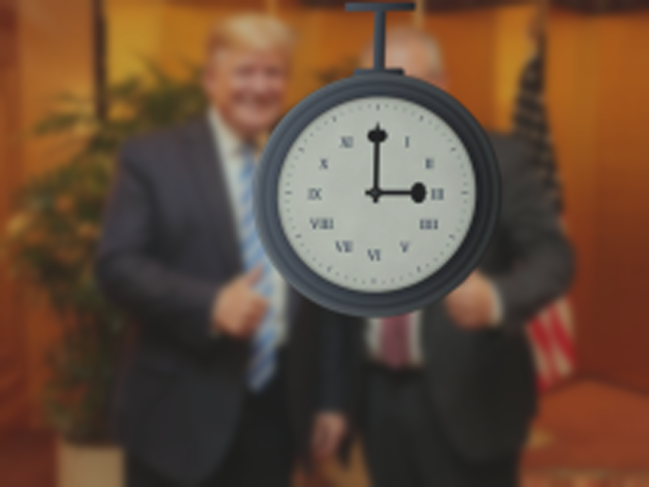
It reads 3:00
